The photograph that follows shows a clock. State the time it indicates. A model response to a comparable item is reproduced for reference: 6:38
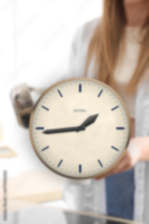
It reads 1:44
